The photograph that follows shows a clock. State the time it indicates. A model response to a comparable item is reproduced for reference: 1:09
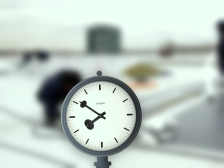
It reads 7:51
